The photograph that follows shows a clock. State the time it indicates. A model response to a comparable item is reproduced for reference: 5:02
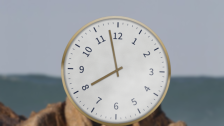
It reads 7:58
